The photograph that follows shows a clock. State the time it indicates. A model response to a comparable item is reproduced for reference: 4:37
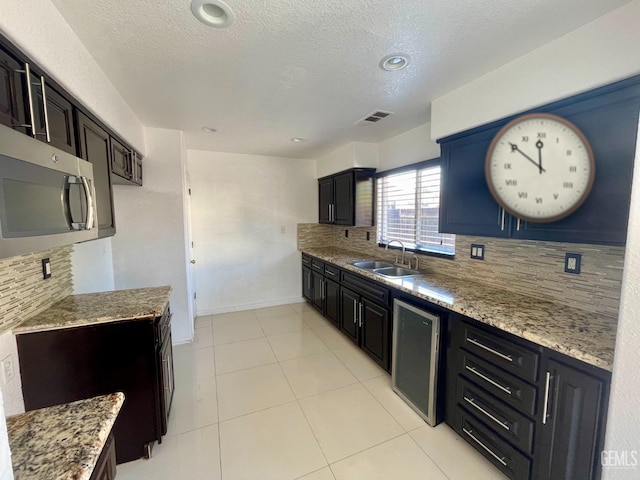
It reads 11:51
